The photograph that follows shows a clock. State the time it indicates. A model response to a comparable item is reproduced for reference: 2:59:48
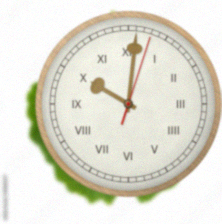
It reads 10:01:03
